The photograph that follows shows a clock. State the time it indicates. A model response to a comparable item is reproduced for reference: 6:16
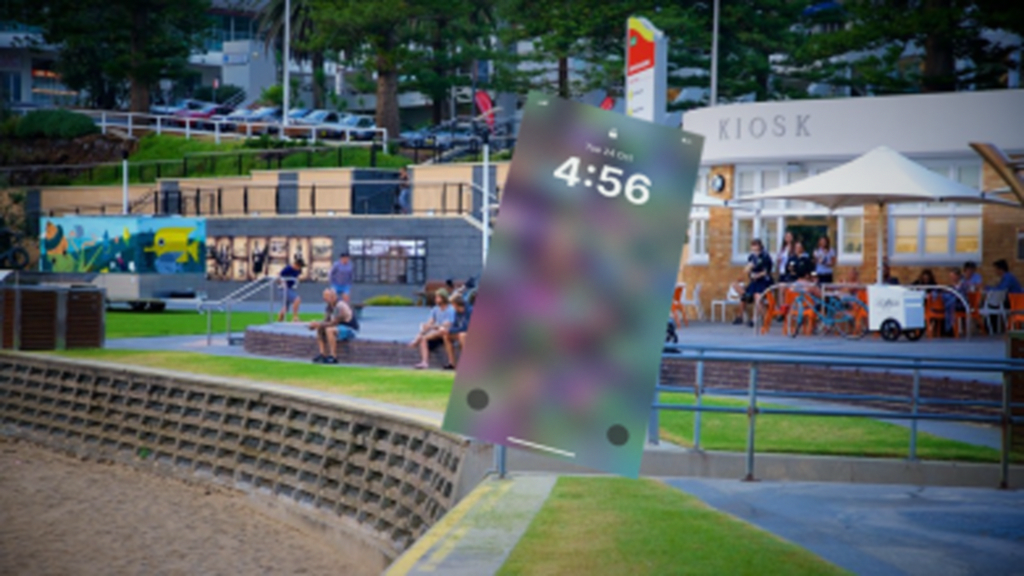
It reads 4:56
